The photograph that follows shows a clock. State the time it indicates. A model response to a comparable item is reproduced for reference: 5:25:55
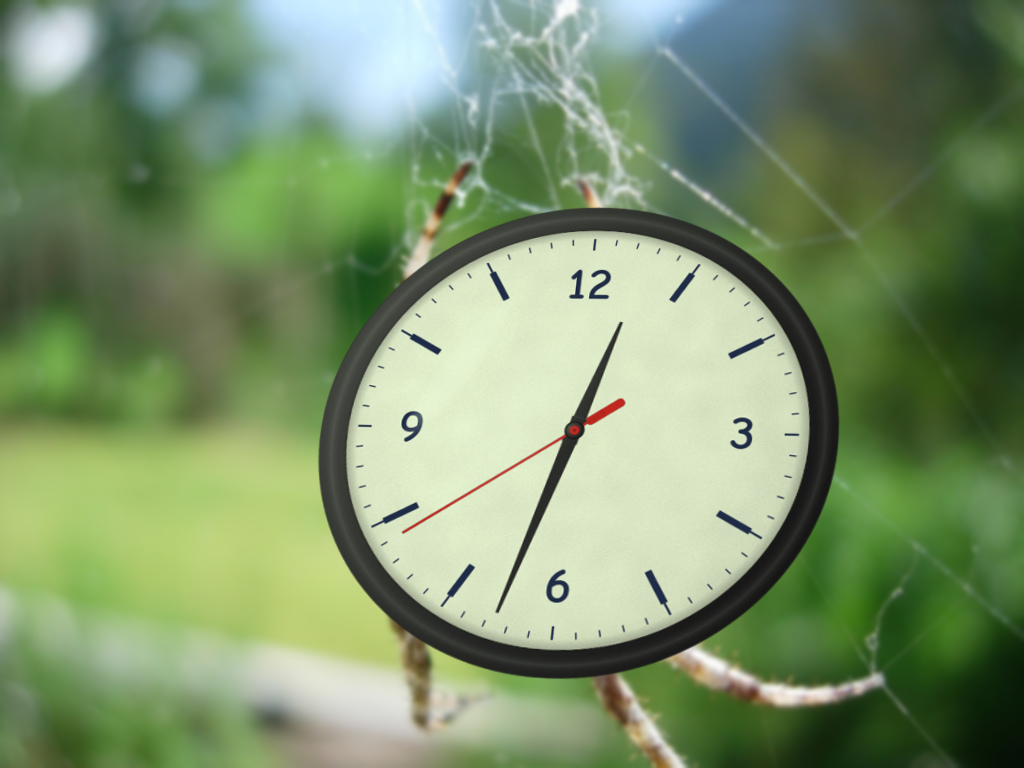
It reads 12:32:39
